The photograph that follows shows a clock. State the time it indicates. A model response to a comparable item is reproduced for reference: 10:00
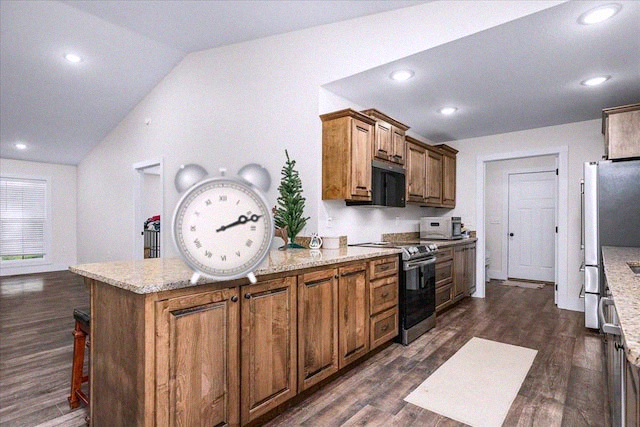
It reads 2:12
